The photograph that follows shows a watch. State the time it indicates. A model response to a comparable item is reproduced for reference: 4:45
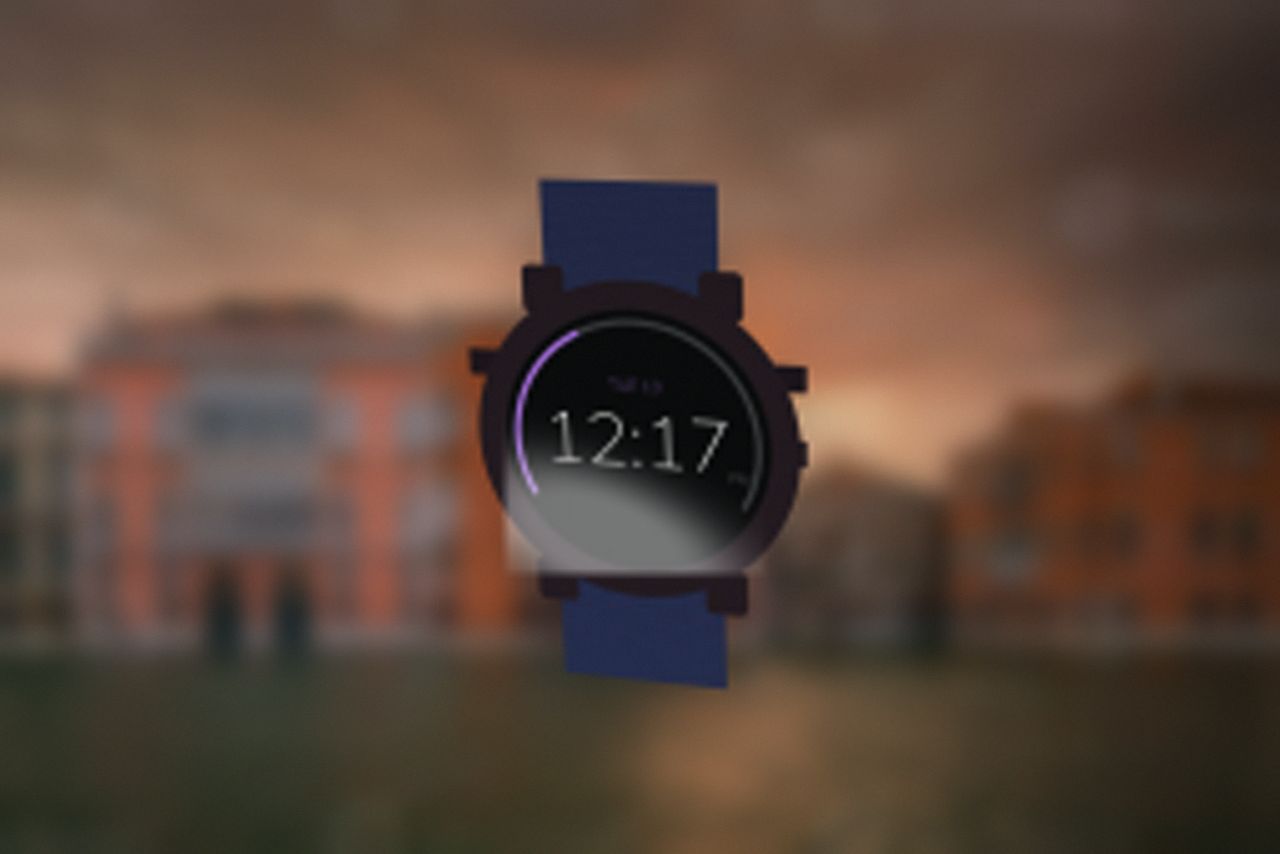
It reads 12:17
